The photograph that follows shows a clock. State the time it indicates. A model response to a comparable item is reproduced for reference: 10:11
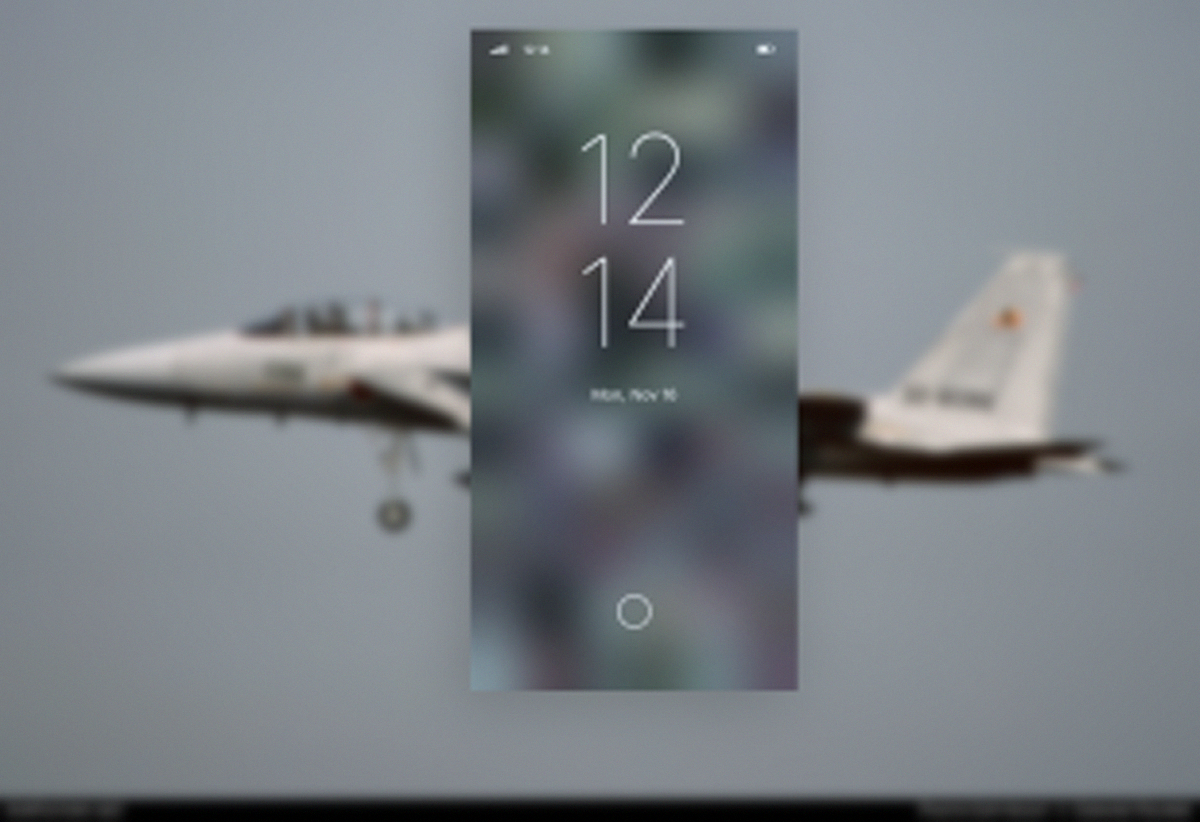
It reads 12:14
